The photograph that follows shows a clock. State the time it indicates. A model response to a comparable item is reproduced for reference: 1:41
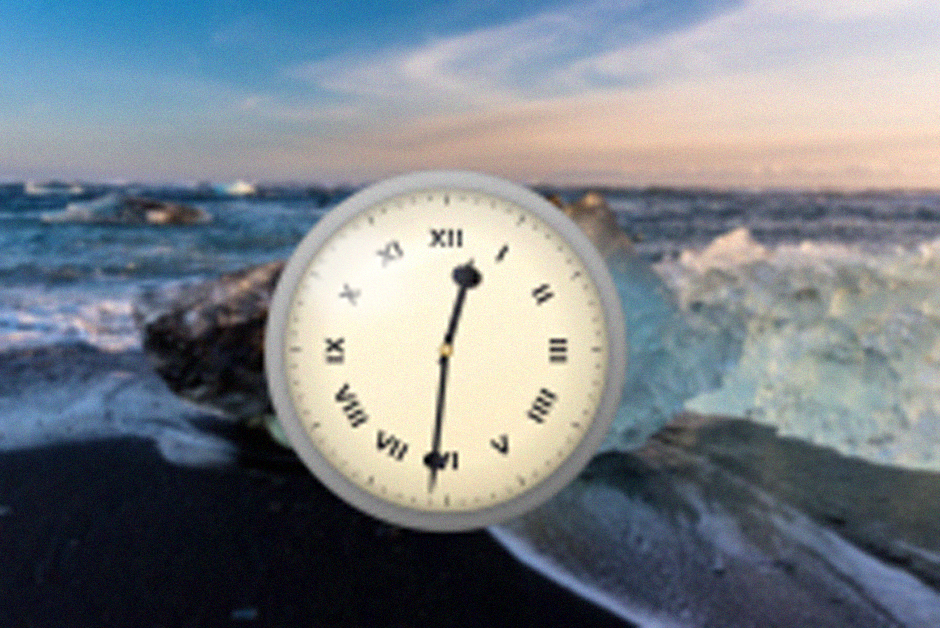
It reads 12:31
